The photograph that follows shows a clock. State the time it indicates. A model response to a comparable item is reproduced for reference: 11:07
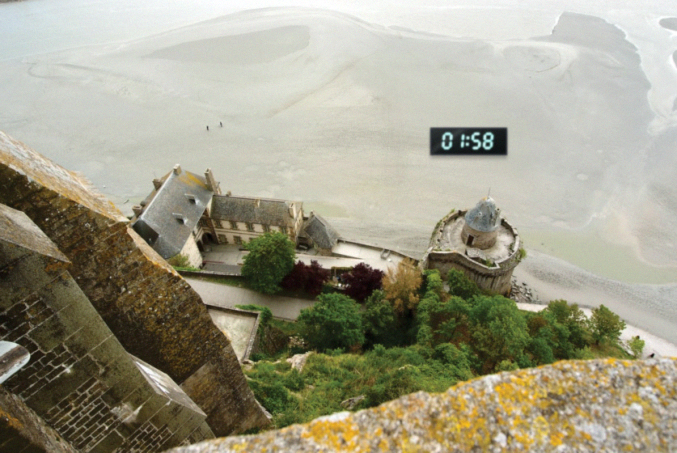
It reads 1:58
